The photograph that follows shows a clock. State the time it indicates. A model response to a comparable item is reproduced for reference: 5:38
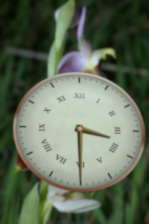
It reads 3:30
